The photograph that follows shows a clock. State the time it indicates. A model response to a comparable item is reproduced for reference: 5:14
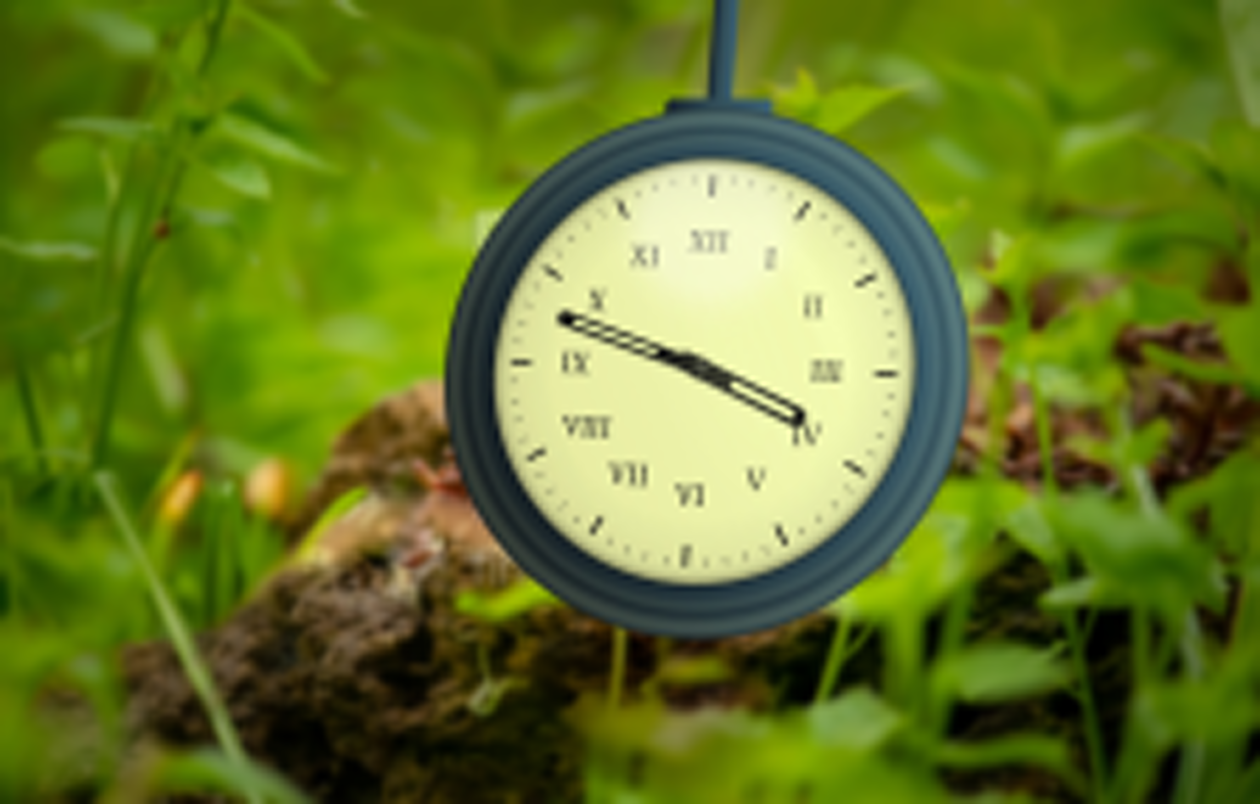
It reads 3:48
